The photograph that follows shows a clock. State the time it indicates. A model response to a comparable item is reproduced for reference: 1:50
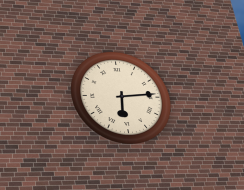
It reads 6:14
